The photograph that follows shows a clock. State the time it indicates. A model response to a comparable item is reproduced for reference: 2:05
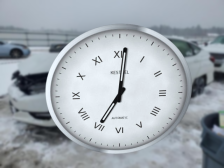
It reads 7:01
